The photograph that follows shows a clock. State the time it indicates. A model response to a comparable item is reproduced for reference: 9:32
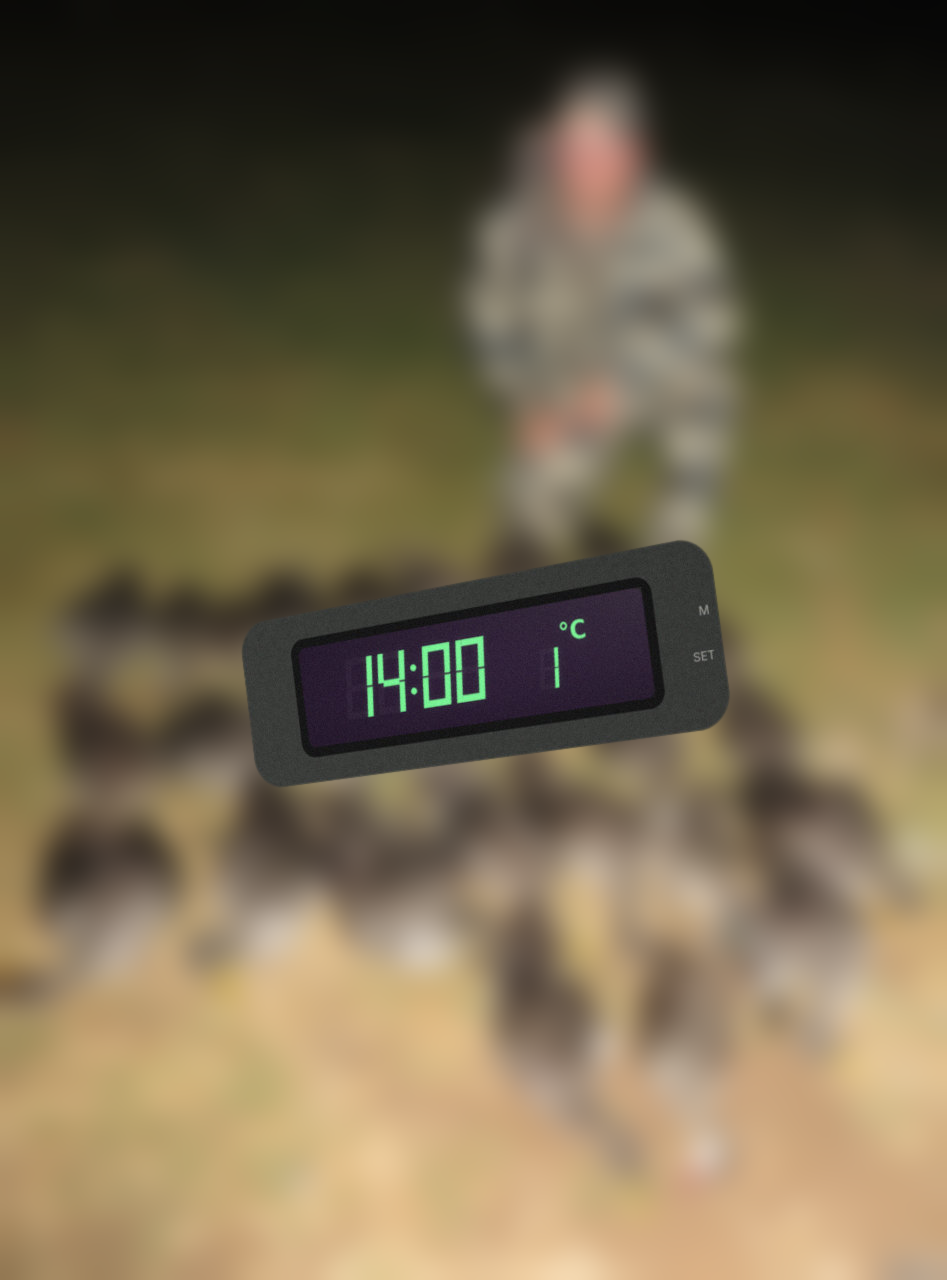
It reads 14:00
